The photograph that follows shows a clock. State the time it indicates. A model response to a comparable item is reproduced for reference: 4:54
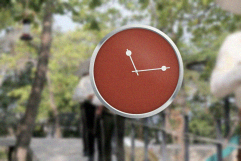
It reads 11:14
